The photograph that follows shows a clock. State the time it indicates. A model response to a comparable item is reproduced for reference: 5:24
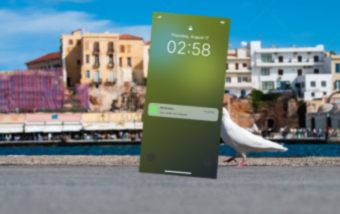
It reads 2:58
